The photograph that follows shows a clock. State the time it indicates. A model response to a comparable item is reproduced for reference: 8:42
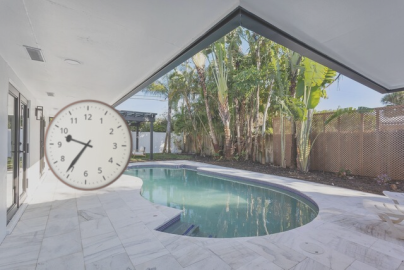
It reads 9:36
